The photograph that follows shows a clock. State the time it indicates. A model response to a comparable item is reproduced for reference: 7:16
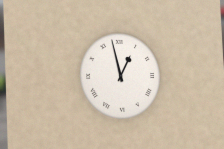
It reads 12:58
